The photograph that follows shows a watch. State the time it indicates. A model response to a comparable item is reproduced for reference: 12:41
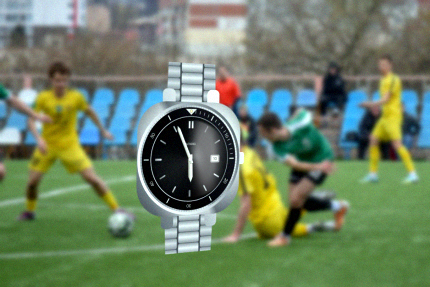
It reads 5:56
